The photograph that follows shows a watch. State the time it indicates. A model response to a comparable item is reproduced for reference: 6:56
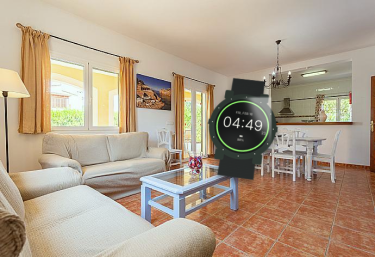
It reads 4:49
